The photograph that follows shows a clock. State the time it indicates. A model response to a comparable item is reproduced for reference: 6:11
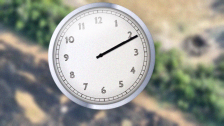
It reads 2:11
